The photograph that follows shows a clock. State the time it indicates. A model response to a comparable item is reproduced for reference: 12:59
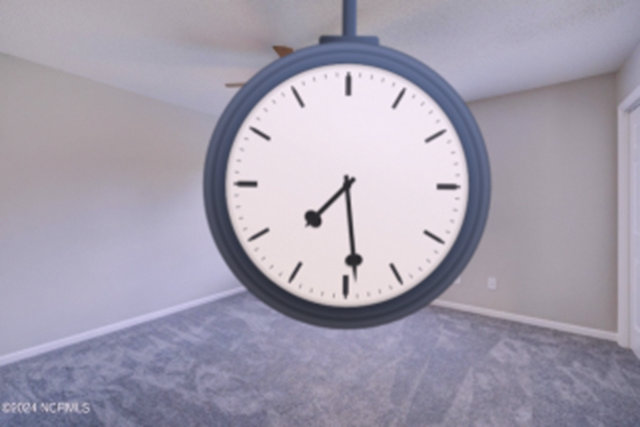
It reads 7:29
